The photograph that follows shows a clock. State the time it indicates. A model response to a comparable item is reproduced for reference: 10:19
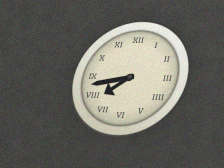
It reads 7:43
